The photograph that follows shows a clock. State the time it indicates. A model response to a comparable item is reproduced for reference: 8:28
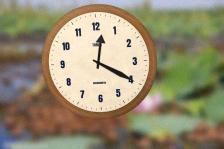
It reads 12:20
